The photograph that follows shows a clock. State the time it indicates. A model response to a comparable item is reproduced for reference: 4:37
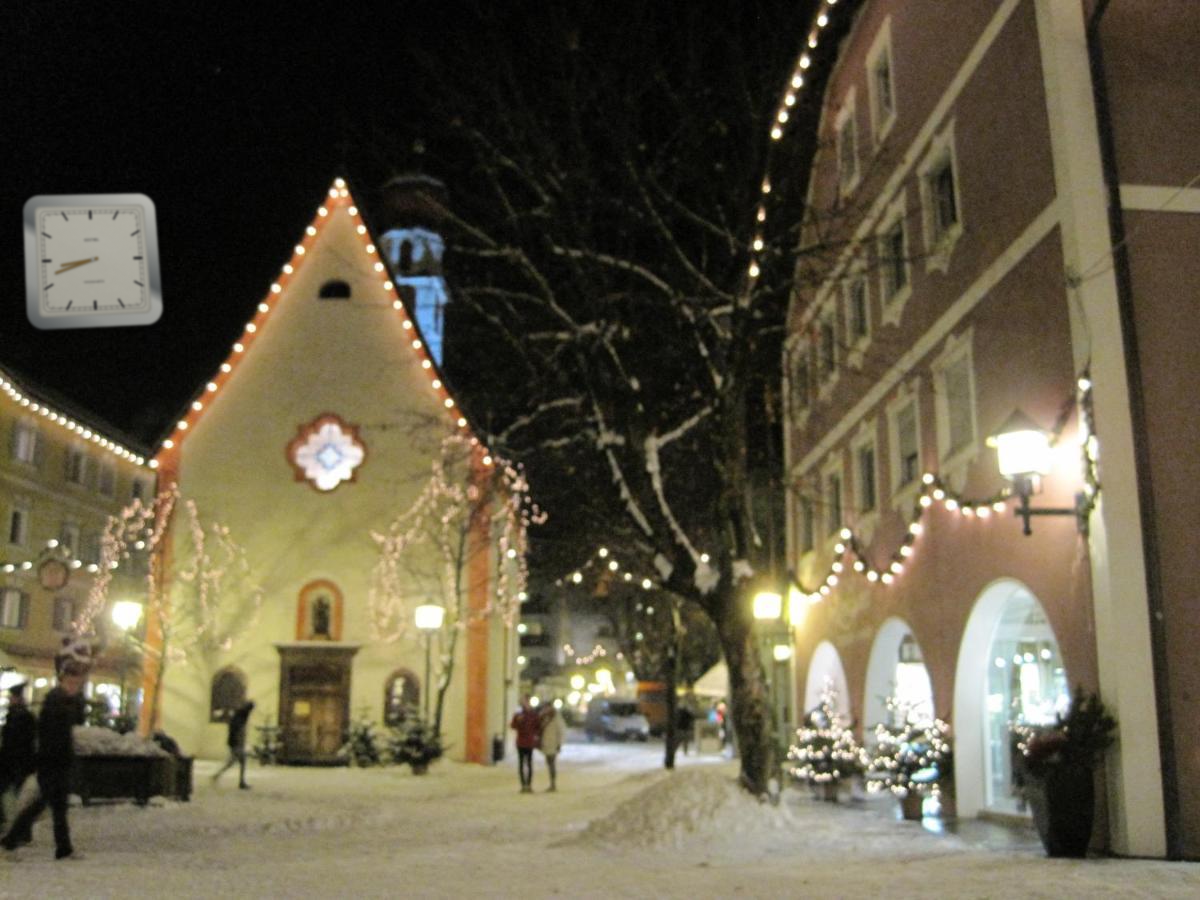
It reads 8:42
